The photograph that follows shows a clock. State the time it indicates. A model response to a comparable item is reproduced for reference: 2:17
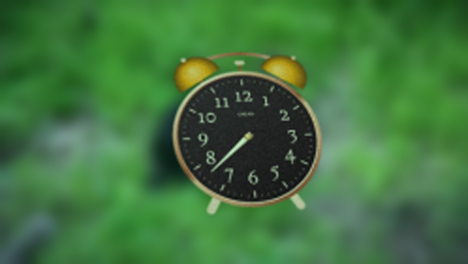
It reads 7:38
